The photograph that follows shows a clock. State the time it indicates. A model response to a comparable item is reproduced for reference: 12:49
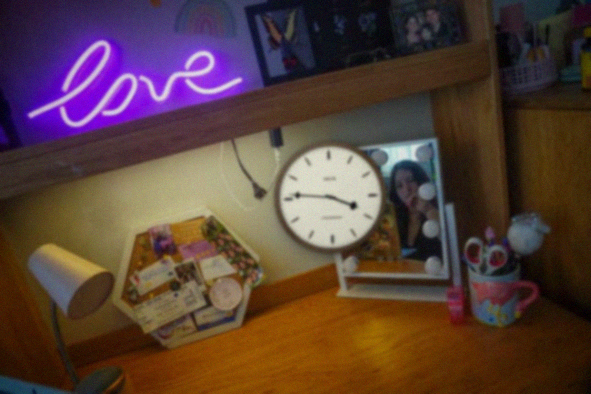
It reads 3:46
